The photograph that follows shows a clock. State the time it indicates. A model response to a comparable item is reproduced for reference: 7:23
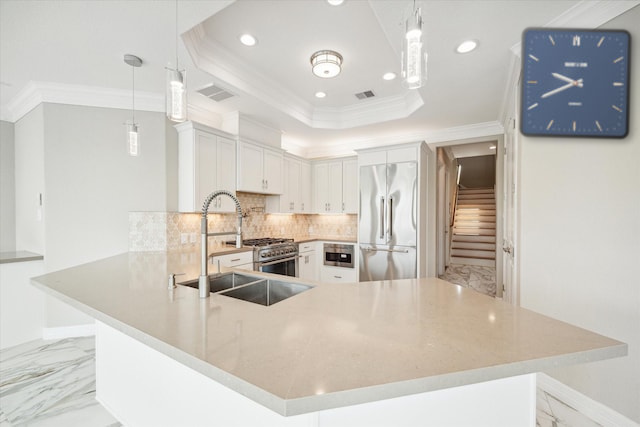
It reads 9:41
